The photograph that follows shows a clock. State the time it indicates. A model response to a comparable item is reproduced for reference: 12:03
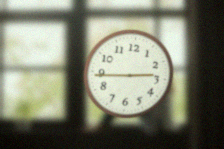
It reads 2:44
